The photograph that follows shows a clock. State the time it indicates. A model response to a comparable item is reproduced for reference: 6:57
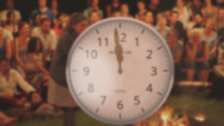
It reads 11:59
